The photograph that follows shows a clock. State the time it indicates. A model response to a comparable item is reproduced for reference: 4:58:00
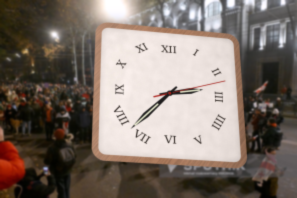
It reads 2:37:12
